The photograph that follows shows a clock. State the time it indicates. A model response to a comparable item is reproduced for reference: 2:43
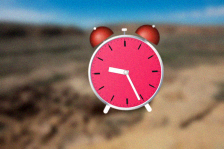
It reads 9:26
